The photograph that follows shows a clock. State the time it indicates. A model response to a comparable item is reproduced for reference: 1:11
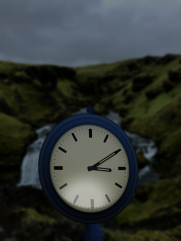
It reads 3:10
